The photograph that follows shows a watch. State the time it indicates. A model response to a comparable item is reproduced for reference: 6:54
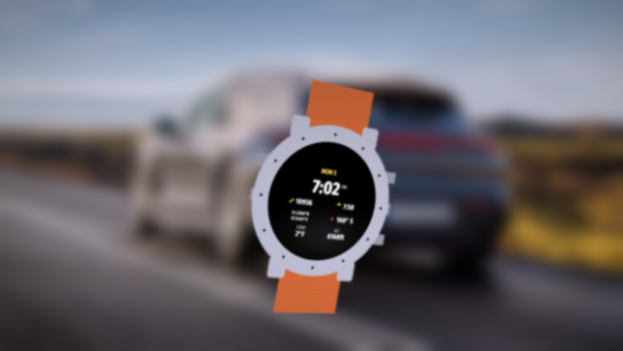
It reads 7:02
